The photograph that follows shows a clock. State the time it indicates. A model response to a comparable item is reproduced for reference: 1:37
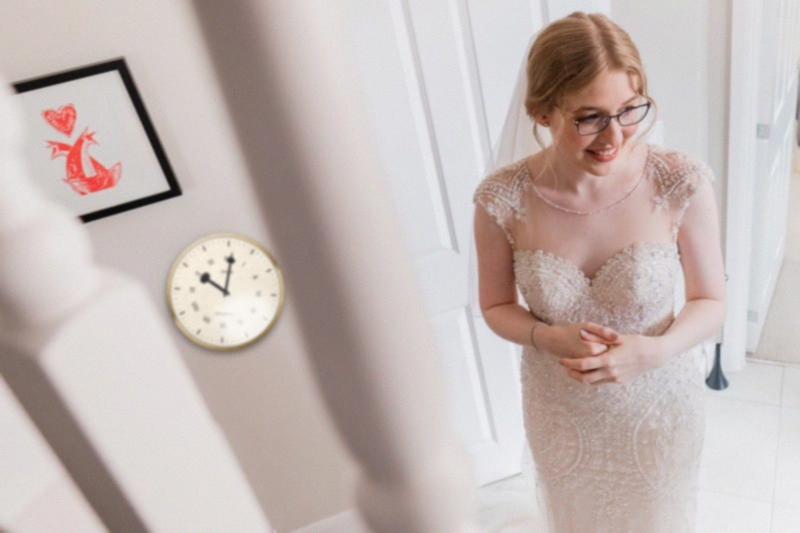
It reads 10:01
